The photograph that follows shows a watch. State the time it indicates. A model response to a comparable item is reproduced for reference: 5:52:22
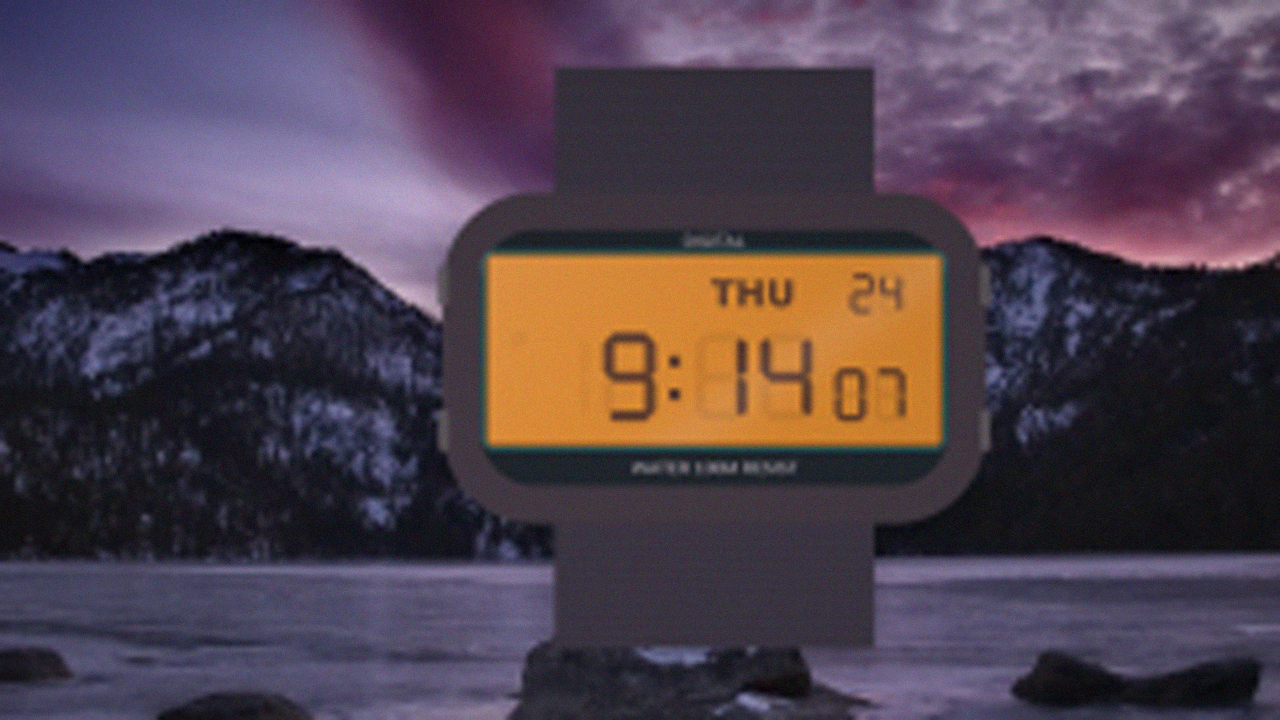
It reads 9:14:07
